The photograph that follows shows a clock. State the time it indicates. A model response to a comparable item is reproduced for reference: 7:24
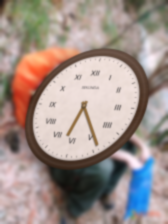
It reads 6:24
